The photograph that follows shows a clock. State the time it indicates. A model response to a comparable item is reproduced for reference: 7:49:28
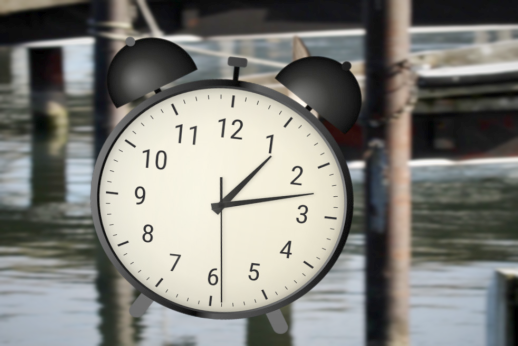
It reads 1:12:29
